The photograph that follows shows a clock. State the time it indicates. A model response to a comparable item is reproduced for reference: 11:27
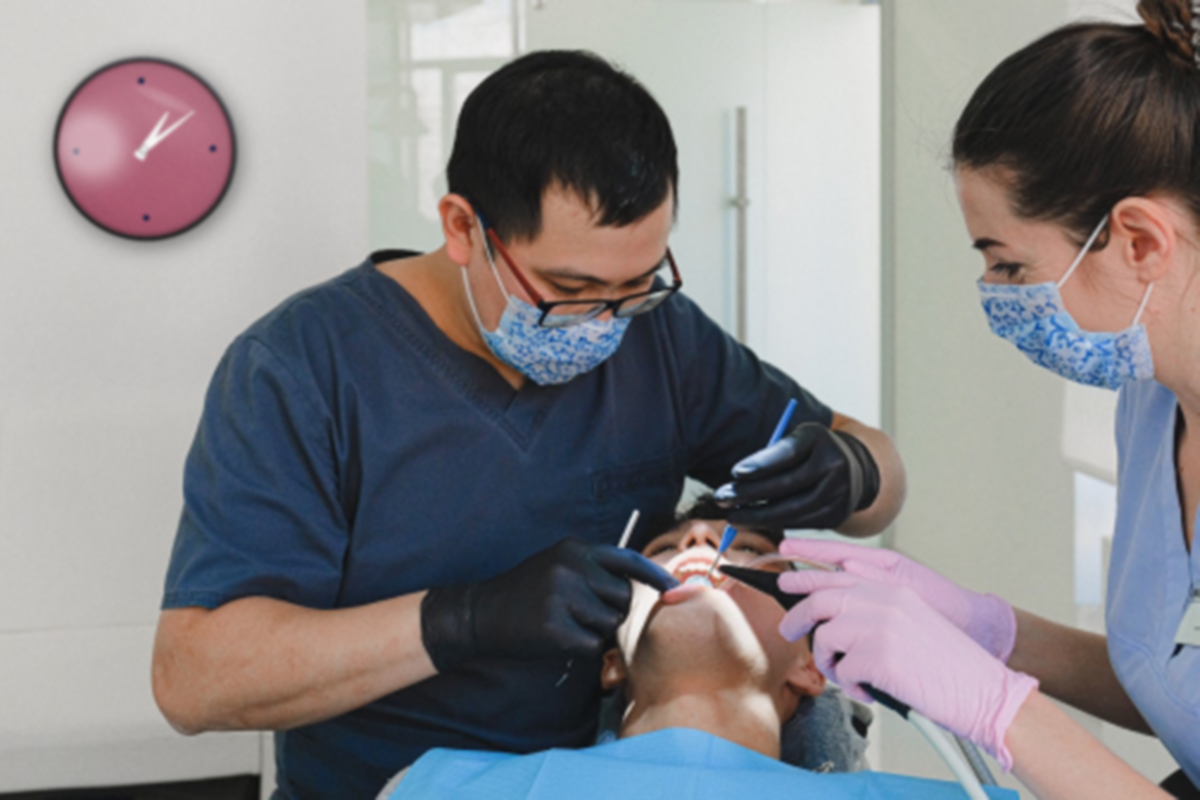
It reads 1:09
